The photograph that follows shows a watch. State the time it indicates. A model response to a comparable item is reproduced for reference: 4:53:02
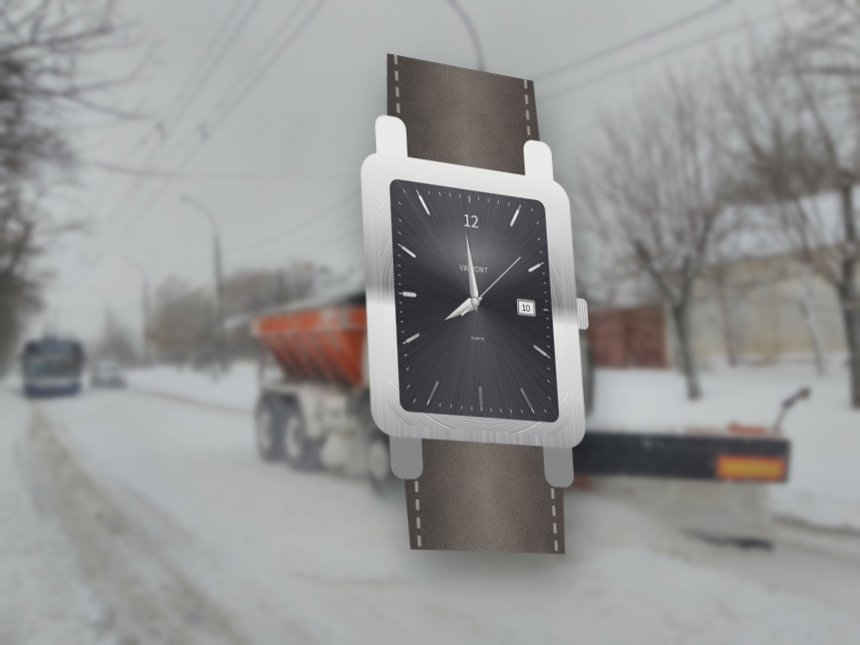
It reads 7:59:08
